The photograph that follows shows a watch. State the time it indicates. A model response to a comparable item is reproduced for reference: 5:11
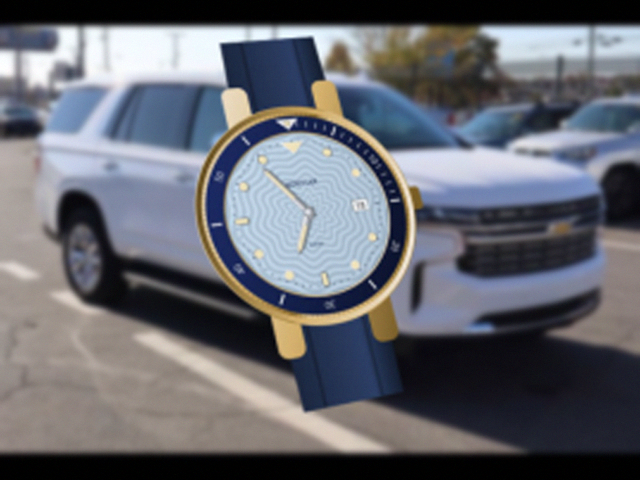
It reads 6:54
